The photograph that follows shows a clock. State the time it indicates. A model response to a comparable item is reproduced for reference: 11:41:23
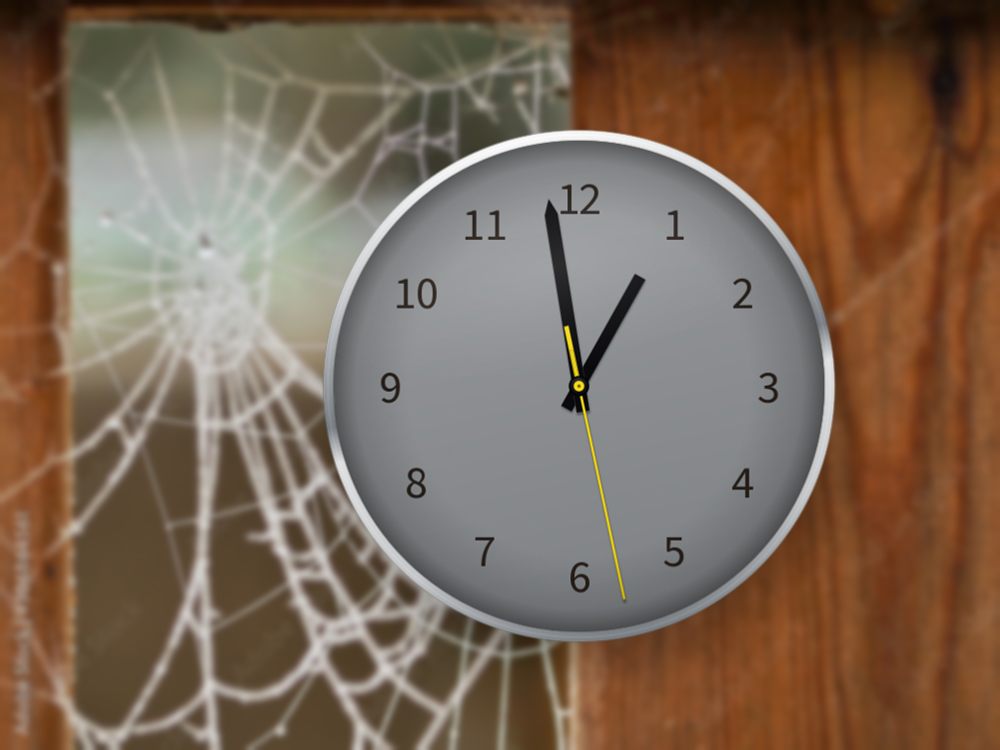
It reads 12:58:28
